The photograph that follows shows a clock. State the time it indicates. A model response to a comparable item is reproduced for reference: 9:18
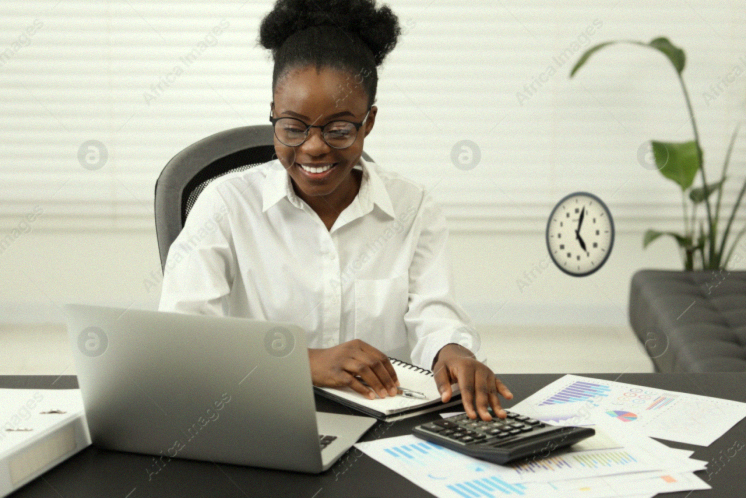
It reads 5:03
